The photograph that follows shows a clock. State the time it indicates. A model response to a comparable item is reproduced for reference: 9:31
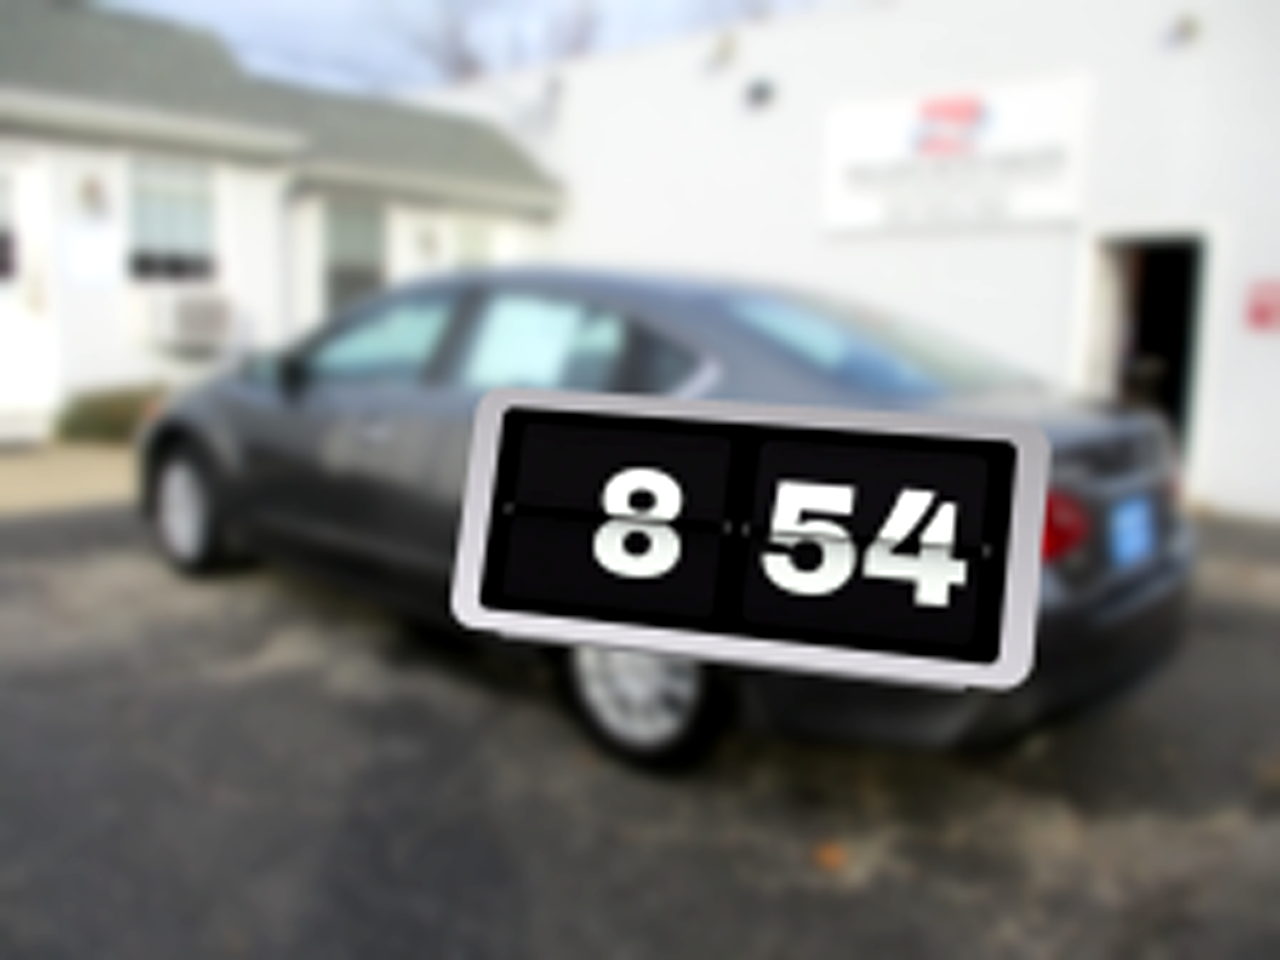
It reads 8:54
